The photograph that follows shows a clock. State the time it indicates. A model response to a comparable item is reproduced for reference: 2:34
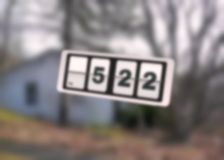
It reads 5:22
